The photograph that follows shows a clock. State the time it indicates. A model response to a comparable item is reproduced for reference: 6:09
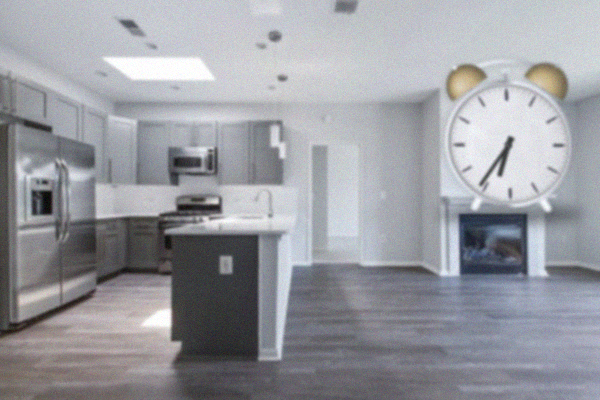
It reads 6:36
